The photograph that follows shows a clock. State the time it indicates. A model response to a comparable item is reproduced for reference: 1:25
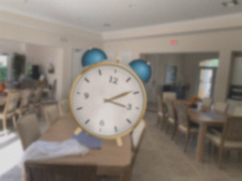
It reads 3:09
